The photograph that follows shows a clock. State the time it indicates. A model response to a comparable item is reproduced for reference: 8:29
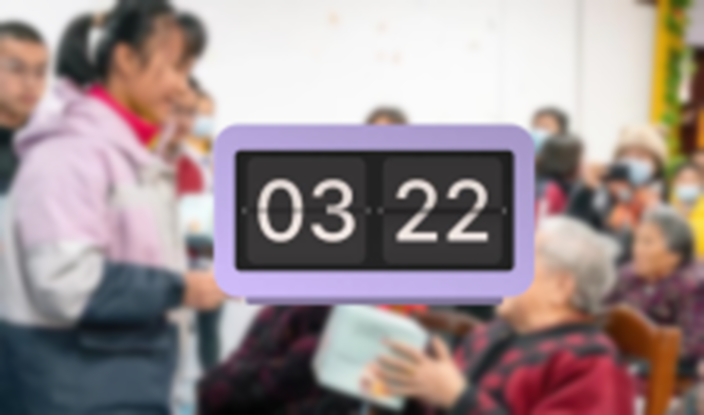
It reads 3:22
